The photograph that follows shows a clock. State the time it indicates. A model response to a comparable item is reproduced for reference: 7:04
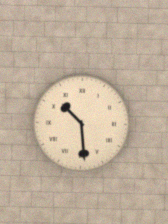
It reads 10:29
